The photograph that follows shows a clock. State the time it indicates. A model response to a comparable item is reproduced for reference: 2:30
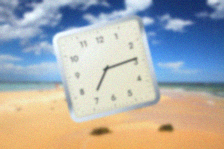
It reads 7:14
